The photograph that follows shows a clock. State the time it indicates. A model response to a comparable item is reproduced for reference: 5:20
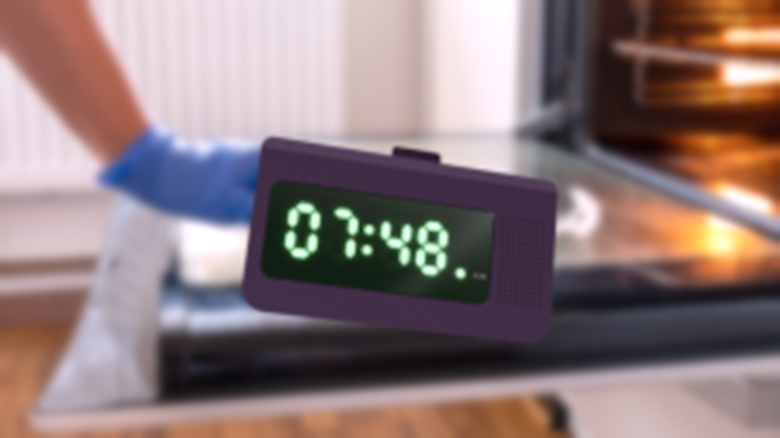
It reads 7:48
